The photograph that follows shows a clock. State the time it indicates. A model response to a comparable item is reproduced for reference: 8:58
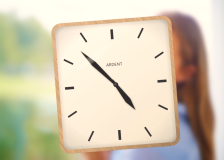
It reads 4:53
